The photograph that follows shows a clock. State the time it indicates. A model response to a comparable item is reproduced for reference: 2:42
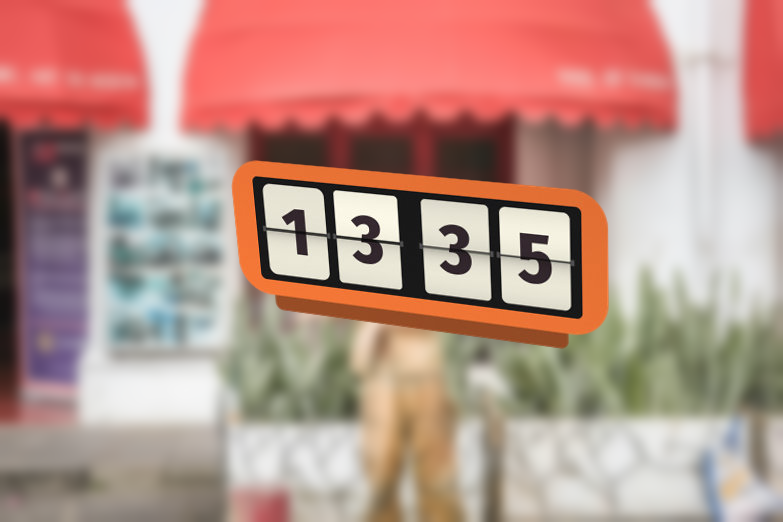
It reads 13:35
